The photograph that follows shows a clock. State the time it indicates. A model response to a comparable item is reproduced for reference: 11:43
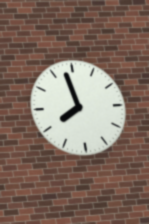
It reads 7:58
